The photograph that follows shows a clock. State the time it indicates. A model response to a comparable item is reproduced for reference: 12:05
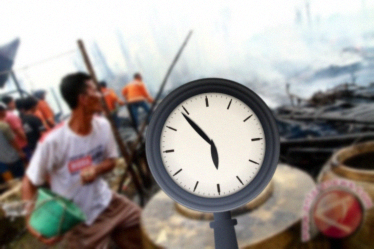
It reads 5:54
